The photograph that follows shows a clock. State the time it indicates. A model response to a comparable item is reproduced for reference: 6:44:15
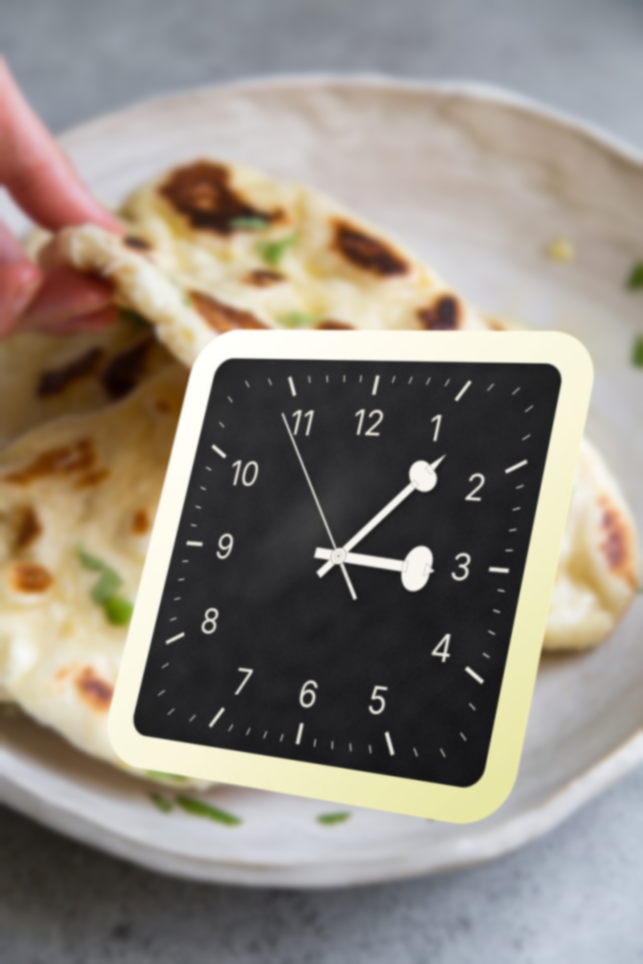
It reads 3:06:54
